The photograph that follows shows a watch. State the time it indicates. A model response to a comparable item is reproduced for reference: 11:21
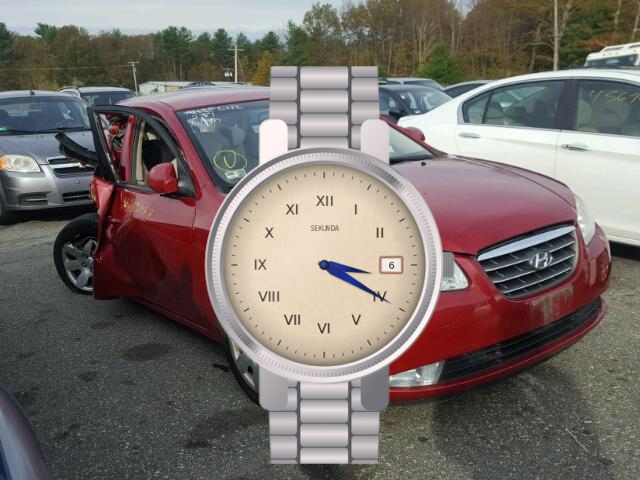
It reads 3:20
